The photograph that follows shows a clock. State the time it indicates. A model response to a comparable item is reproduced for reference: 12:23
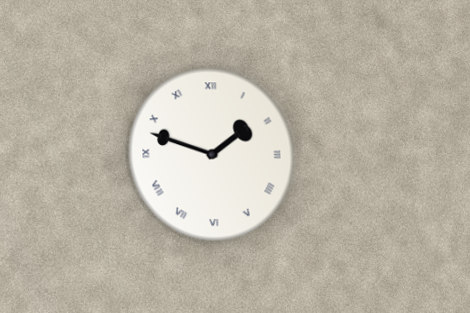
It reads 1:48
